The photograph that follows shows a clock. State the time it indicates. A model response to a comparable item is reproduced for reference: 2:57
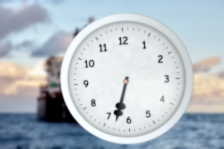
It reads 6:33
